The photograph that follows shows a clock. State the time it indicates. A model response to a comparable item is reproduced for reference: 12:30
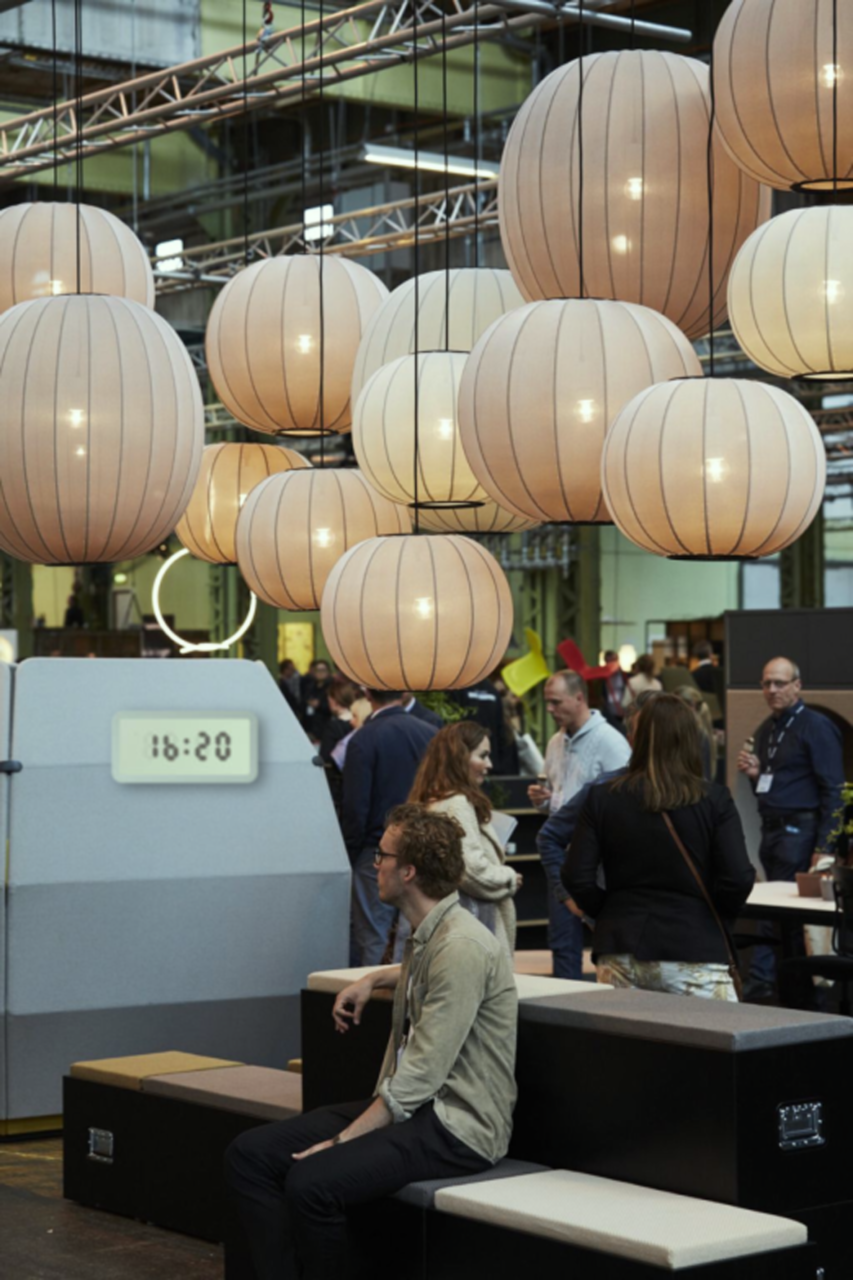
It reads 16:20
